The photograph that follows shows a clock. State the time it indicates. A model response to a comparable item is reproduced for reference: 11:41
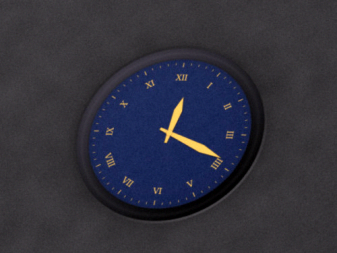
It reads 12:19
